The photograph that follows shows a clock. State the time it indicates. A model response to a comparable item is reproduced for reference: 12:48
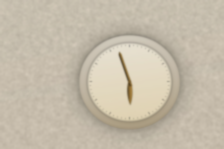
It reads 5:57
